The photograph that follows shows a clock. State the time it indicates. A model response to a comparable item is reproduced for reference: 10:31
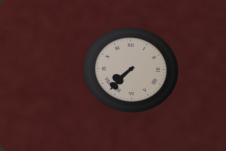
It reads 7:37
